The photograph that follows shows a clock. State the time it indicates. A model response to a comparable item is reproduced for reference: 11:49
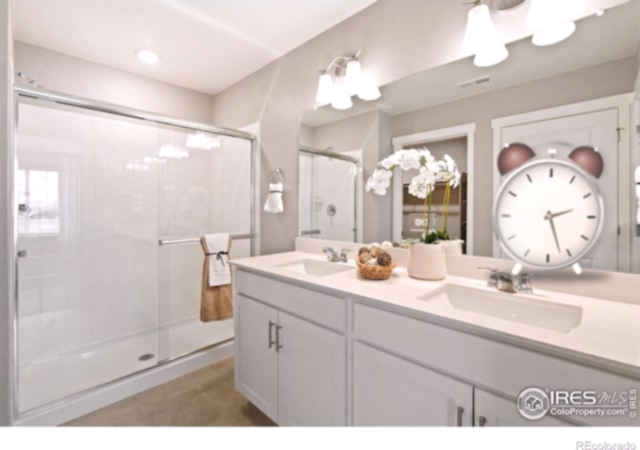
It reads 2:27
